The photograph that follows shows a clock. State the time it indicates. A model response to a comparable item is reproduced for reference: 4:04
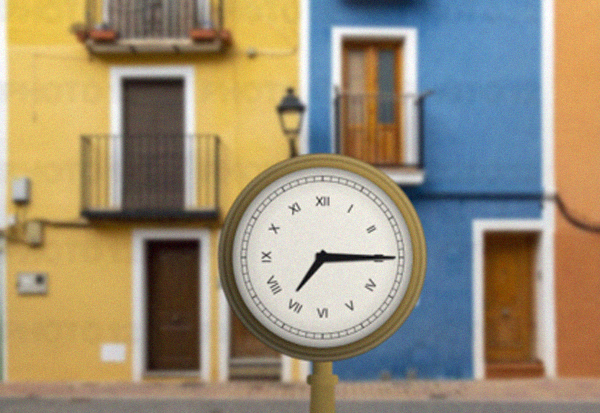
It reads 7:15
